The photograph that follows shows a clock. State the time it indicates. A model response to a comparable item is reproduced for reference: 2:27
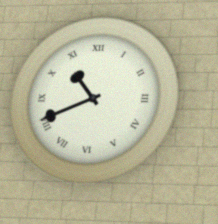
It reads 10:41
